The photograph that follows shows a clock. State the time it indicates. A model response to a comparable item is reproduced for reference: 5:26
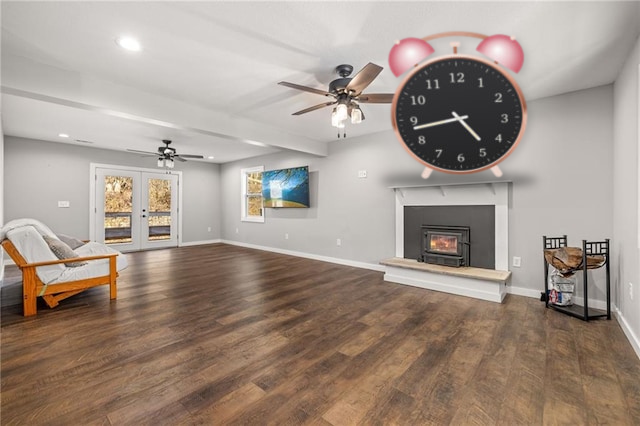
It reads 4:43
